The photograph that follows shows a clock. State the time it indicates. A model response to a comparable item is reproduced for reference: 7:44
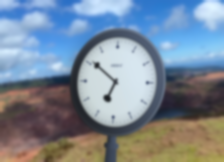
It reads 6:51
